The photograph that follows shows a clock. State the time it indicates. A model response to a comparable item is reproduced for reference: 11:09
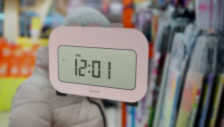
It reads 12:01
